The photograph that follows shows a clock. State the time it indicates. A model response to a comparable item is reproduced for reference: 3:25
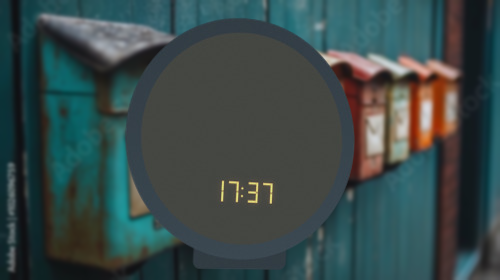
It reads 17:37
